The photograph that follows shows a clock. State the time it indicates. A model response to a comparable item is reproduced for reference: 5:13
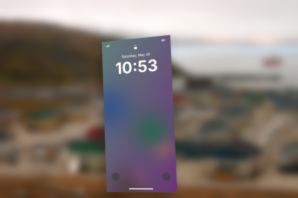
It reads 10:53
